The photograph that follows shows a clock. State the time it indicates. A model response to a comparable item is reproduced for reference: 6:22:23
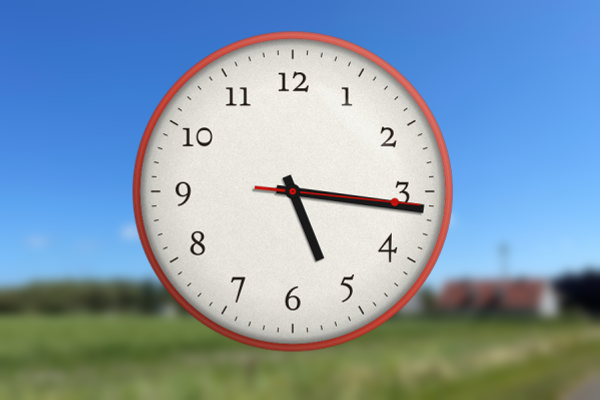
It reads 5:16:16
